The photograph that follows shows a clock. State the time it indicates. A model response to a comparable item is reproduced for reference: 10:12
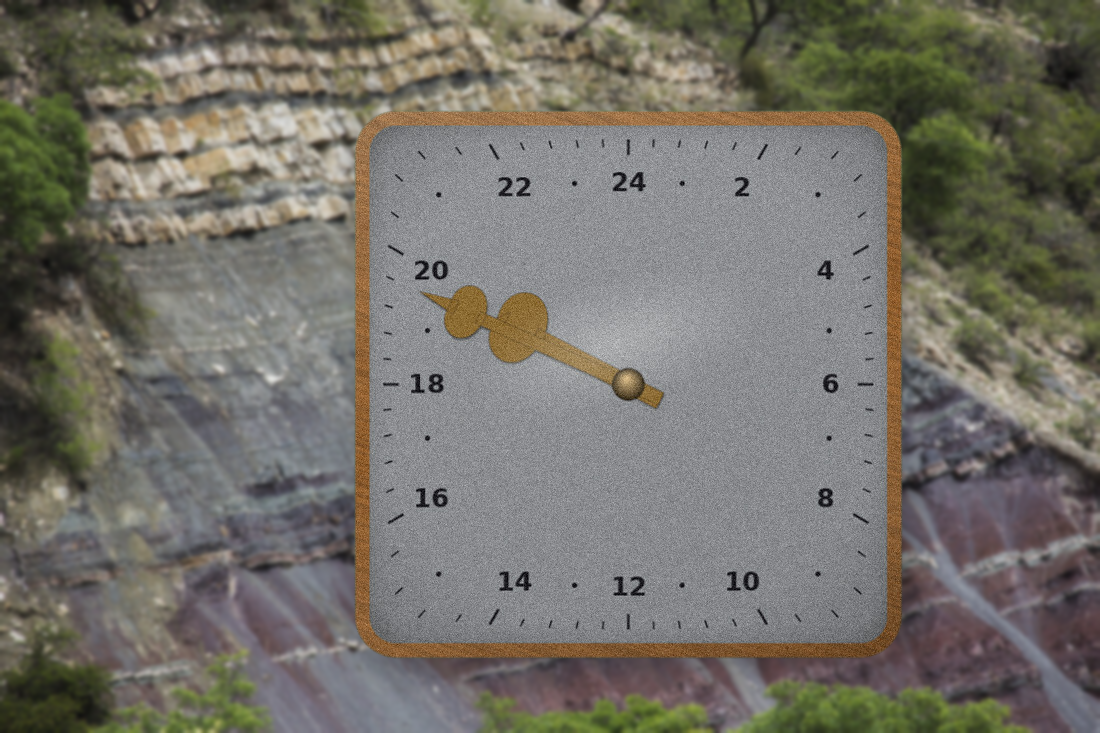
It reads 19:49
